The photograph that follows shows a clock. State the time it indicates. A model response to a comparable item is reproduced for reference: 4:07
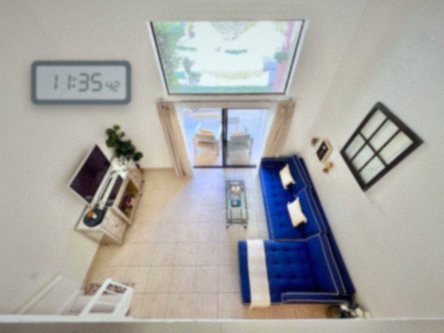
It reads 11:35
